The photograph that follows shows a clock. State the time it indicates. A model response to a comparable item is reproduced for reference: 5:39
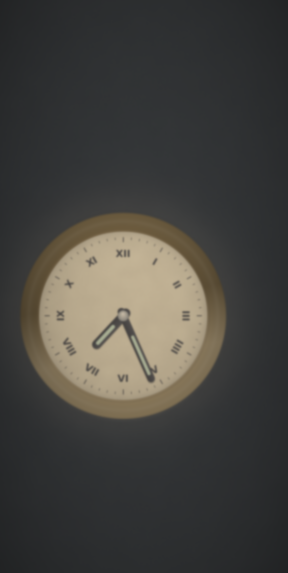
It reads 7:26
